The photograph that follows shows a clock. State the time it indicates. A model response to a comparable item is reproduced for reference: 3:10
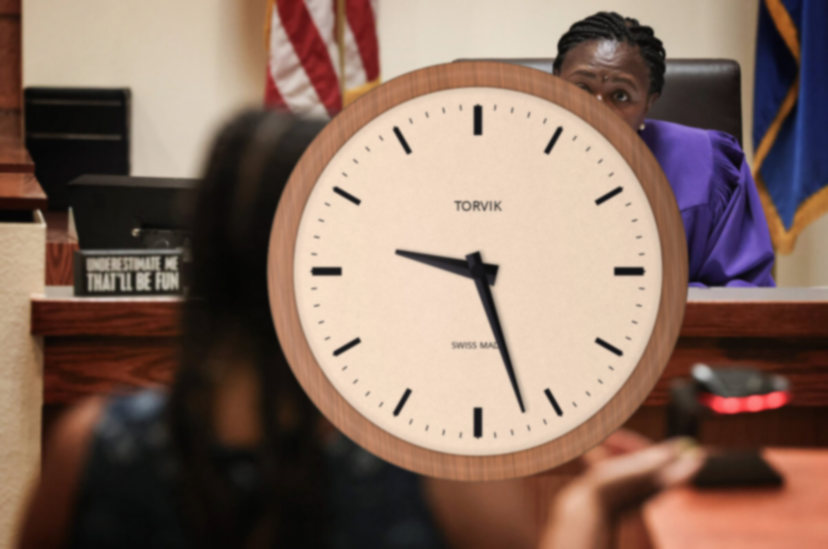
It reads 9:27
